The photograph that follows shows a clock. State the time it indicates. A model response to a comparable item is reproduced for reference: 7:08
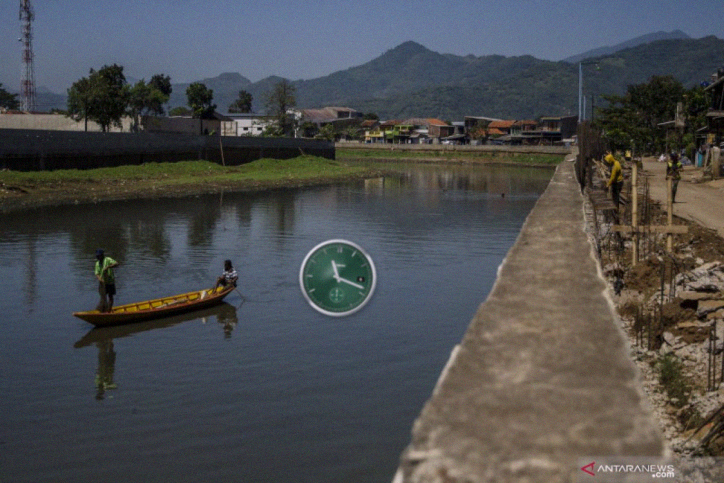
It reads 11:18
